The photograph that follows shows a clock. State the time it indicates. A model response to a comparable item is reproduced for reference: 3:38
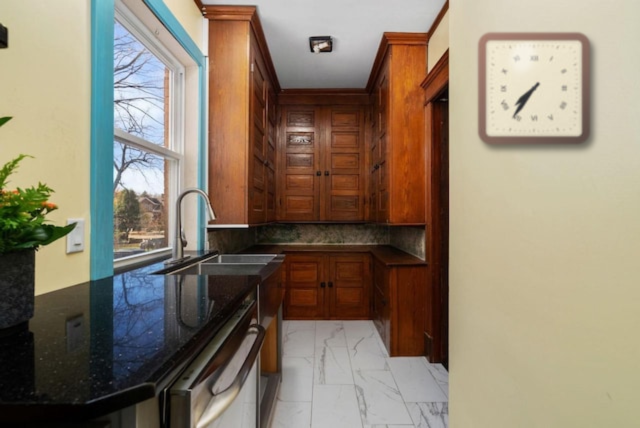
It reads 7:36
